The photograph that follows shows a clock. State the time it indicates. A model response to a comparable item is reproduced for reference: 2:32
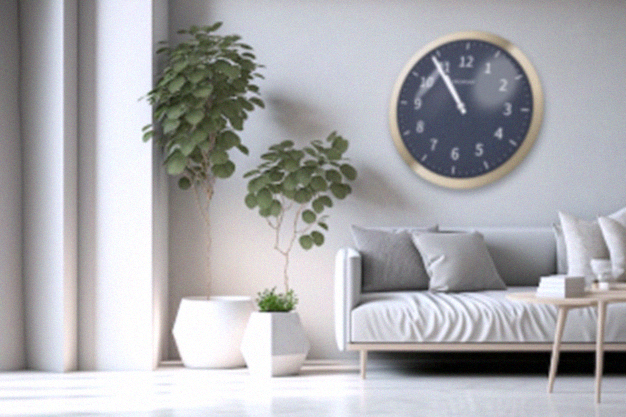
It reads 10:54
